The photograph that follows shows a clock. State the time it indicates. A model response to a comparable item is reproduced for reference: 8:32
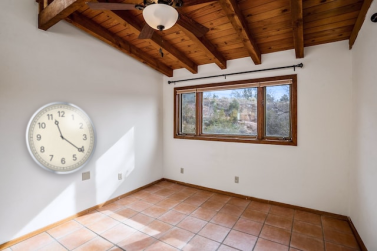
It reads 11:21
